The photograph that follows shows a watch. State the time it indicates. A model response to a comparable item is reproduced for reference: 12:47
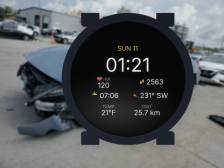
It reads 1:21
